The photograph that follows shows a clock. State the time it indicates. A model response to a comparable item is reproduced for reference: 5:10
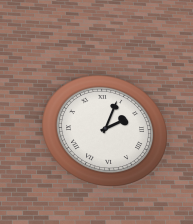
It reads 2:04
